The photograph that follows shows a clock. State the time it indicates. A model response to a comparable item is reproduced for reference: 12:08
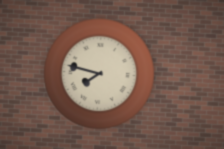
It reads 7:47
